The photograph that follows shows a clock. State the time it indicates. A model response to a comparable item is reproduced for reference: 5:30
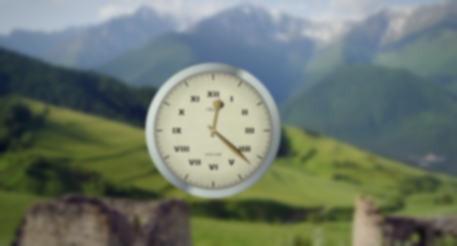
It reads 12:22
